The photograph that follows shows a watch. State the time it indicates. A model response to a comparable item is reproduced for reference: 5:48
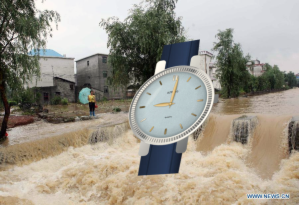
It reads 9:01
